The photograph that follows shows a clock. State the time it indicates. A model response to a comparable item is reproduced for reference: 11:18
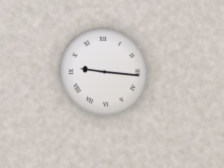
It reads 9:16
